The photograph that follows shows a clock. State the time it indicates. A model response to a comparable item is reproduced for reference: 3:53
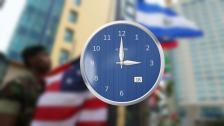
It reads 3:00
